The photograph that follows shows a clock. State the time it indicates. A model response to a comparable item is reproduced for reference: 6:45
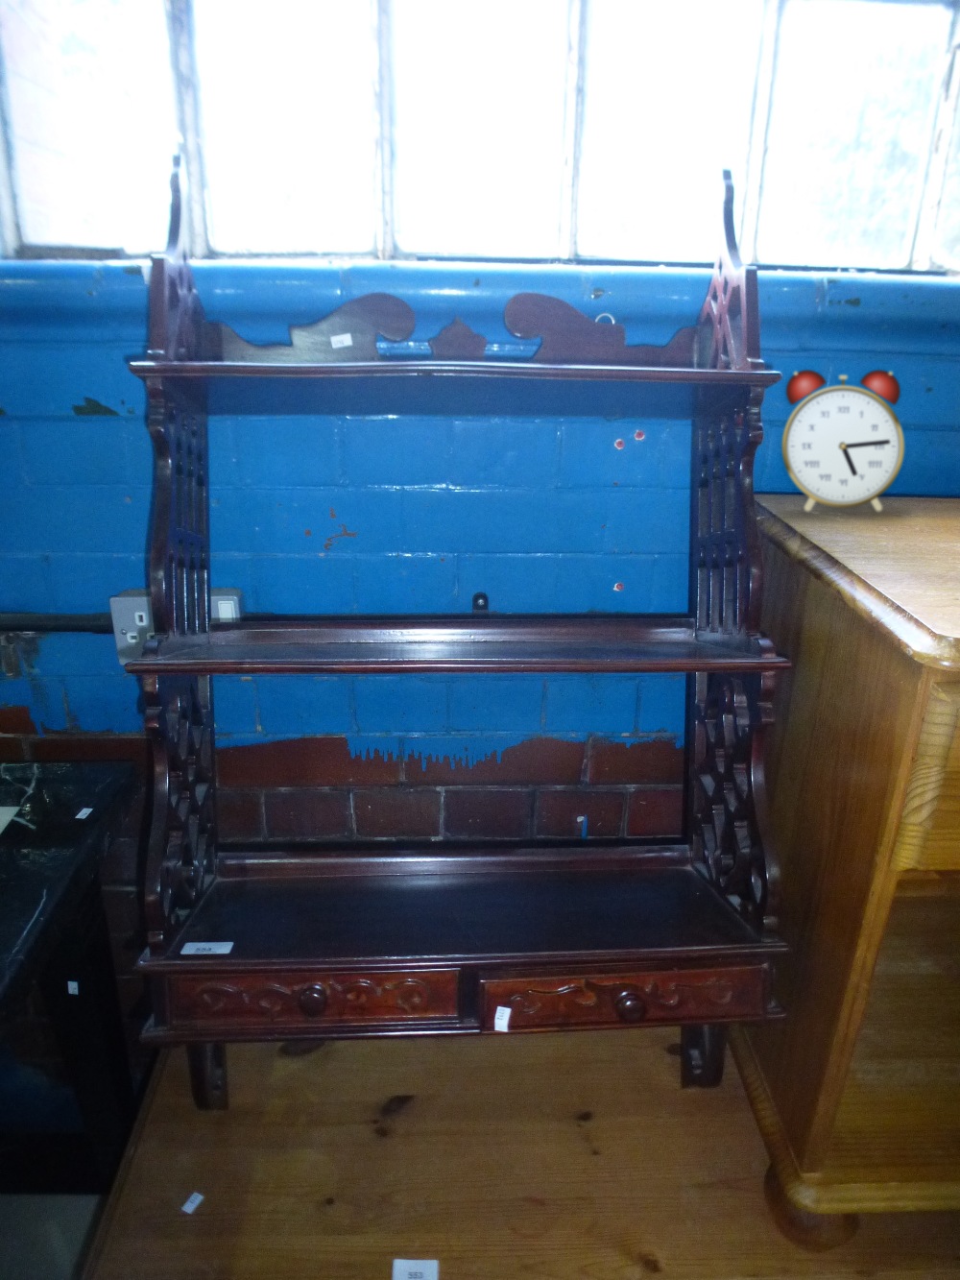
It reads 5:14
